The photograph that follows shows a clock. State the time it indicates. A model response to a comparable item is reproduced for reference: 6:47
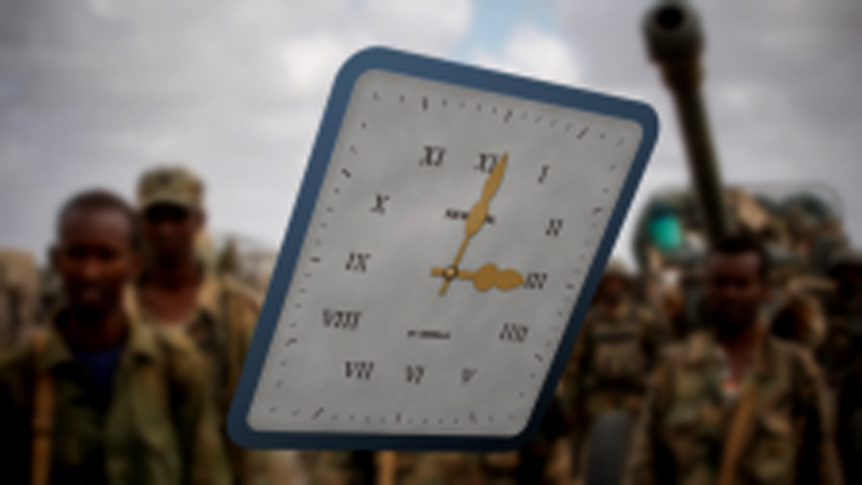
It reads 3:01
